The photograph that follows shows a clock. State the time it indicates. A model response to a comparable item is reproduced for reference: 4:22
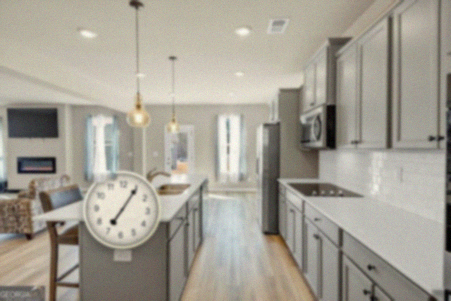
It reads 7:05
